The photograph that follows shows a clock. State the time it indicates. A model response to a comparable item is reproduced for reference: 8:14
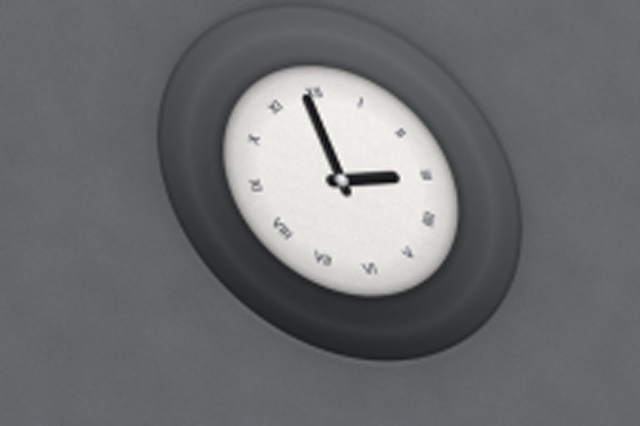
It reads 2:59
